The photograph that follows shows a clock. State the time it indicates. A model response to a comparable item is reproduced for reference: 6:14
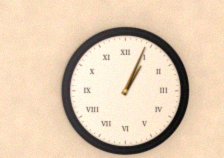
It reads 1:04
